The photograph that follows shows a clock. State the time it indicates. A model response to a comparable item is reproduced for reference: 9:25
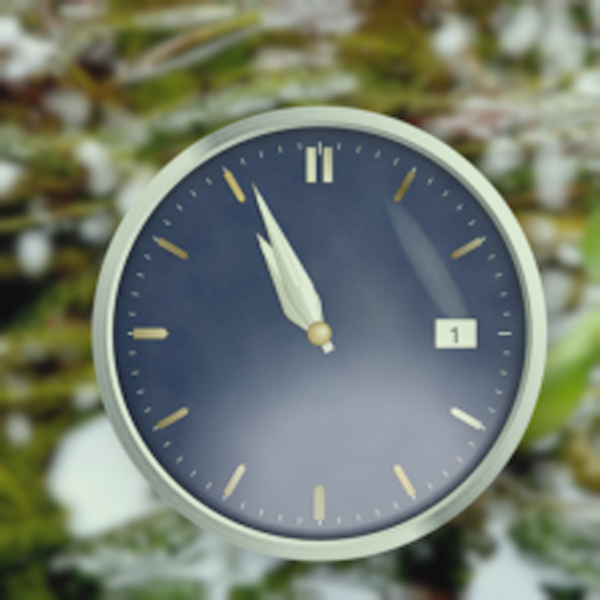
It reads 10:56
